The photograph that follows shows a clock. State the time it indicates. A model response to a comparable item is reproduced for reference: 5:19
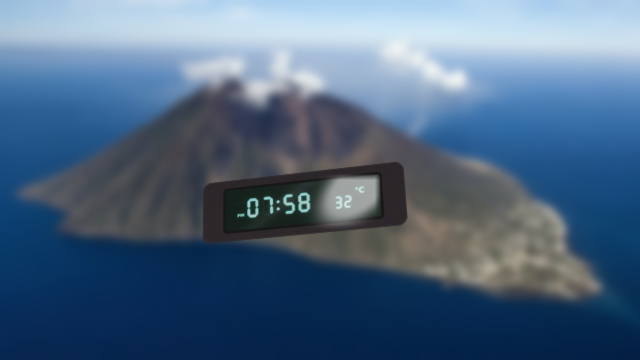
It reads 7:58
